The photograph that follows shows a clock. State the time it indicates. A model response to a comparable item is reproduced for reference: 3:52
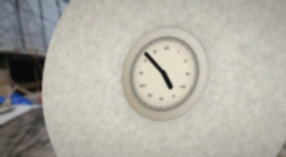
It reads 4:52
